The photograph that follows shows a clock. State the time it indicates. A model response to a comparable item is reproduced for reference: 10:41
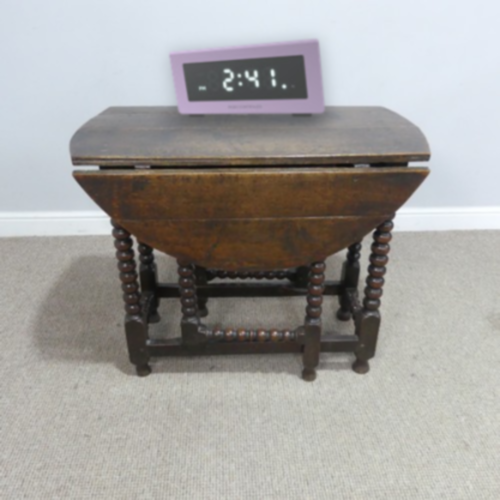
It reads 2:41
